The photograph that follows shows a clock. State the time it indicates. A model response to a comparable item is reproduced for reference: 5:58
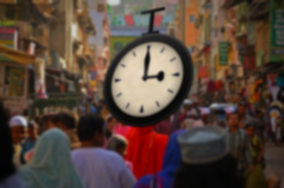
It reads 3:00
